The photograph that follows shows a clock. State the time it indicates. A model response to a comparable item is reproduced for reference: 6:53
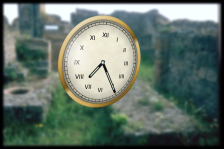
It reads 7:25
